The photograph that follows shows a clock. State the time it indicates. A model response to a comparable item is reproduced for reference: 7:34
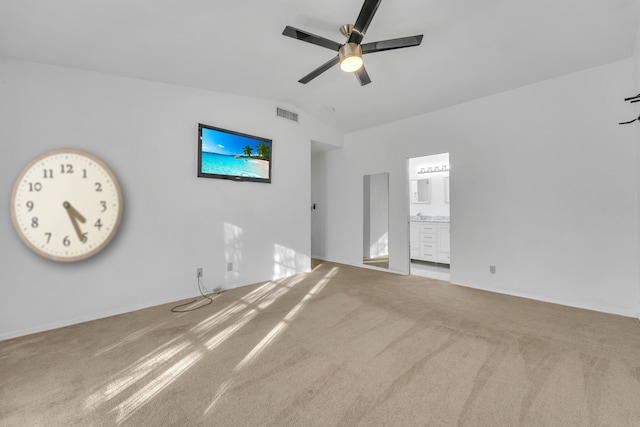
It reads 4:26
